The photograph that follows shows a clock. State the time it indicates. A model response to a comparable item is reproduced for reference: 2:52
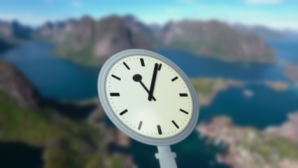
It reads 11:04
